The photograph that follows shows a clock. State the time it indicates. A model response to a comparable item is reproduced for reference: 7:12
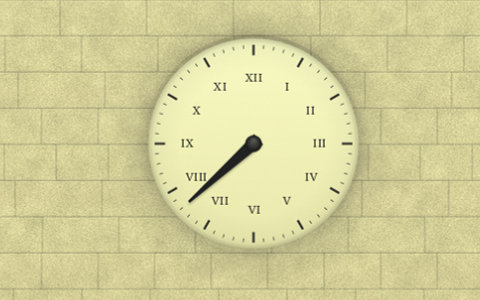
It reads 7:38
